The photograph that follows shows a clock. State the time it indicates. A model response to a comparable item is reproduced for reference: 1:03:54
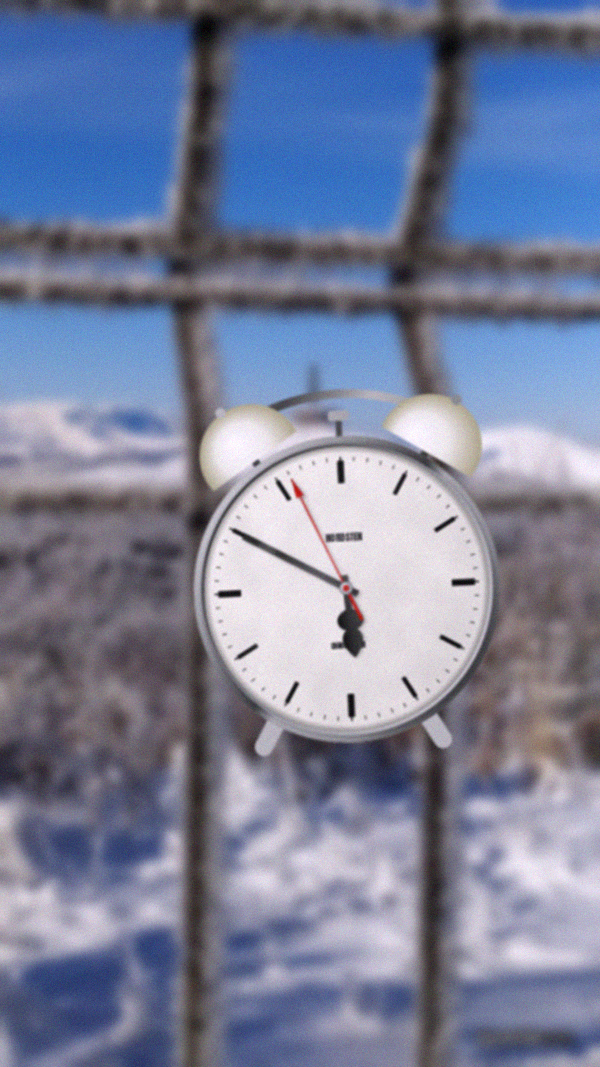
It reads 5:49:56
